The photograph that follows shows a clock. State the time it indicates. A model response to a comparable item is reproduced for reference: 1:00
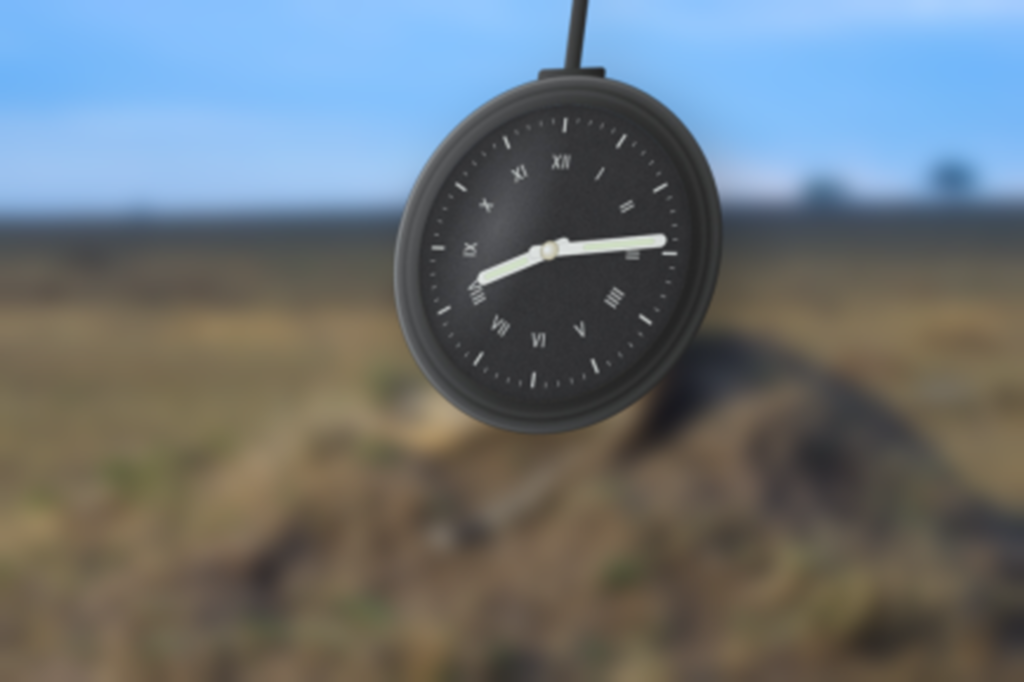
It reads 8:14
